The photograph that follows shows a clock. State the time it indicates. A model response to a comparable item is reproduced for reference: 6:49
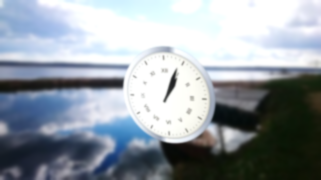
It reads 1:04
